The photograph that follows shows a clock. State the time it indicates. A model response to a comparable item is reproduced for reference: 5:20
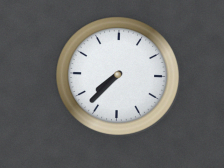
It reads 7:37
